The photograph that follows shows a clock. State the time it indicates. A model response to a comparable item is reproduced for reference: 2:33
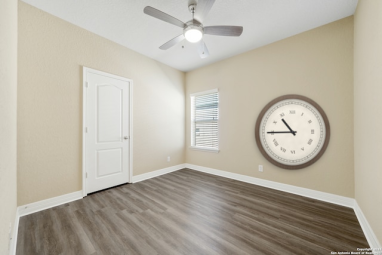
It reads 10:45
